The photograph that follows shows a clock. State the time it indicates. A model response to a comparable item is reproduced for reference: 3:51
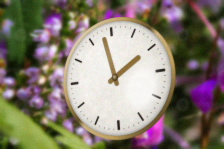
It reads 1:58
